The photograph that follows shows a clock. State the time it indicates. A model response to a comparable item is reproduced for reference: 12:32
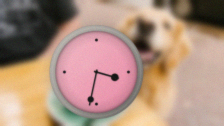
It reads 3:32
